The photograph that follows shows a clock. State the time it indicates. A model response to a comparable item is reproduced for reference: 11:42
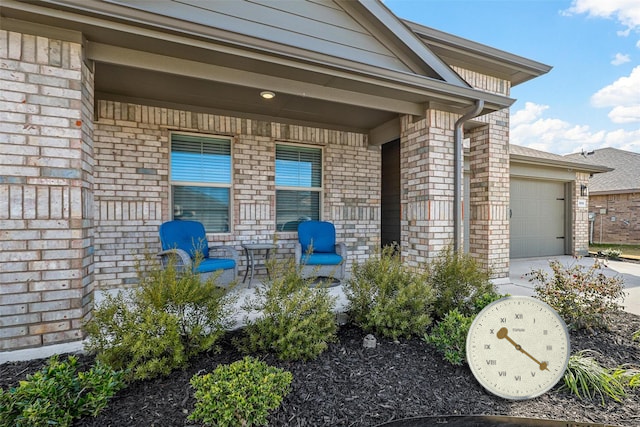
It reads 10:21
